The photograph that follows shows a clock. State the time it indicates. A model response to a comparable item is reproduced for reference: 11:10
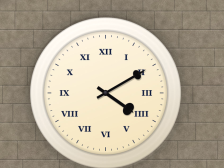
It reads 4:10
